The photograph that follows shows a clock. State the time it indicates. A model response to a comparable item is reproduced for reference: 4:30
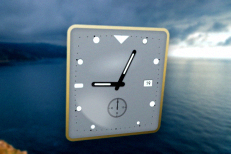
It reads 9:04
